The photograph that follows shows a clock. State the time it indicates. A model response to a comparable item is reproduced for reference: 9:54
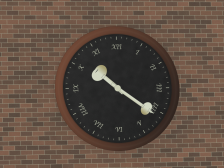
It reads 10:21
